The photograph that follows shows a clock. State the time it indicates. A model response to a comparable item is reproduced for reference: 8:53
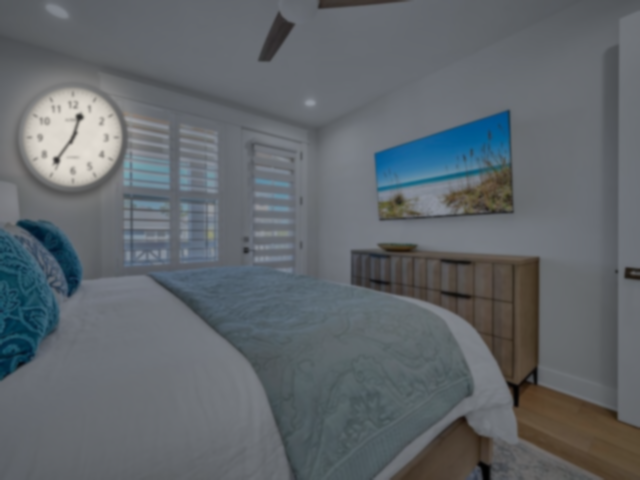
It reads 12:36
